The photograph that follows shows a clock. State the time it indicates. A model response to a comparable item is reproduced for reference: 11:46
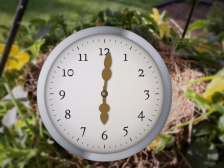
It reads 6:01
